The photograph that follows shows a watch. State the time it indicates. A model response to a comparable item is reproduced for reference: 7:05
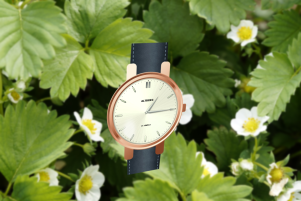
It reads 1:15
